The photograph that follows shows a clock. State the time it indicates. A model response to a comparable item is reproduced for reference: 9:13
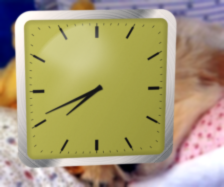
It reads 7:41
